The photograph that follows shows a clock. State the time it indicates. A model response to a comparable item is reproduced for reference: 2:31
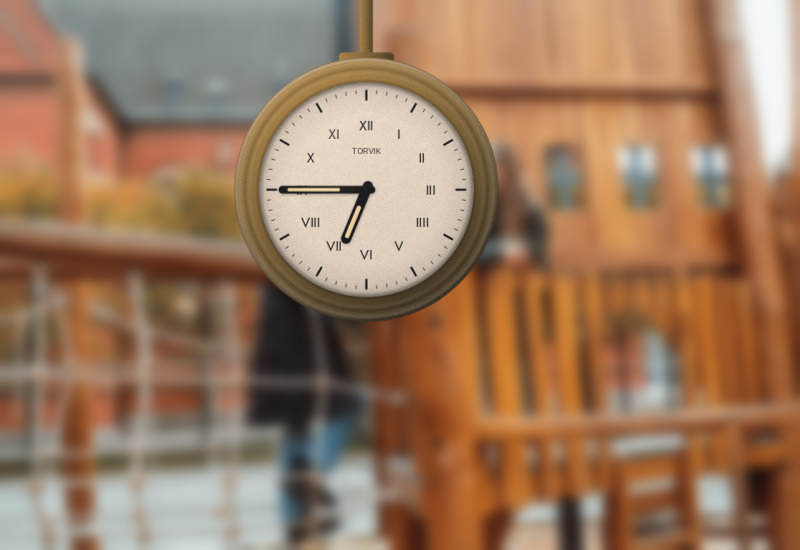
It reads 6:45
